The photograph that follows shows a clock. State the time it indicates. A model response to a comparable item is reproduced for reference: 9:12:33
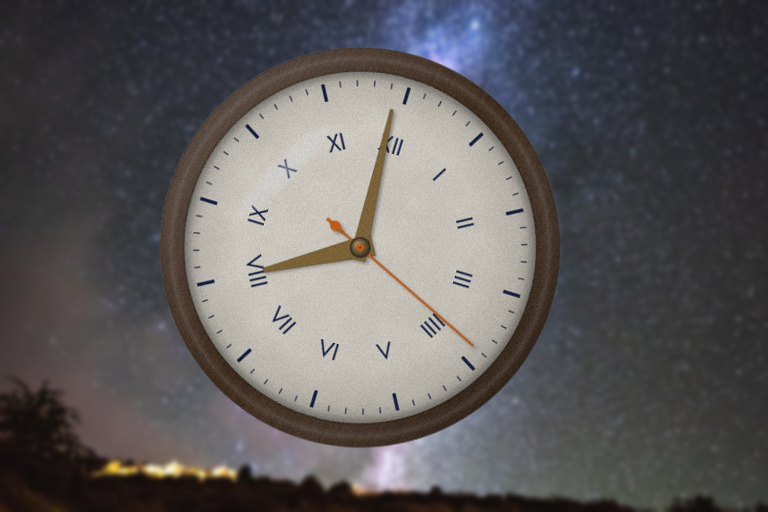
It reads 7:59:19
